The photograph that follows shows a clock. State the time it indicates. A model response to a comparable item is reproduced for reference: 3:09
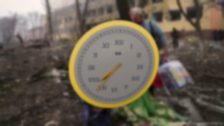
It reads 7:36
